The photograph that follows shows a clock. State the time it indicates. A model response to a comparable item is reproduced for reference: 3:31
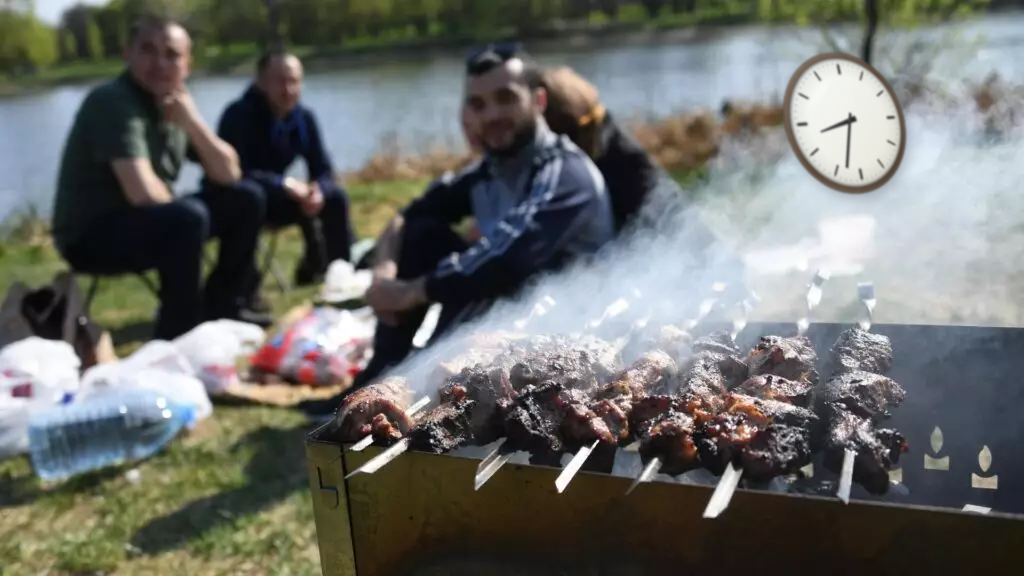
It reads 8:33
